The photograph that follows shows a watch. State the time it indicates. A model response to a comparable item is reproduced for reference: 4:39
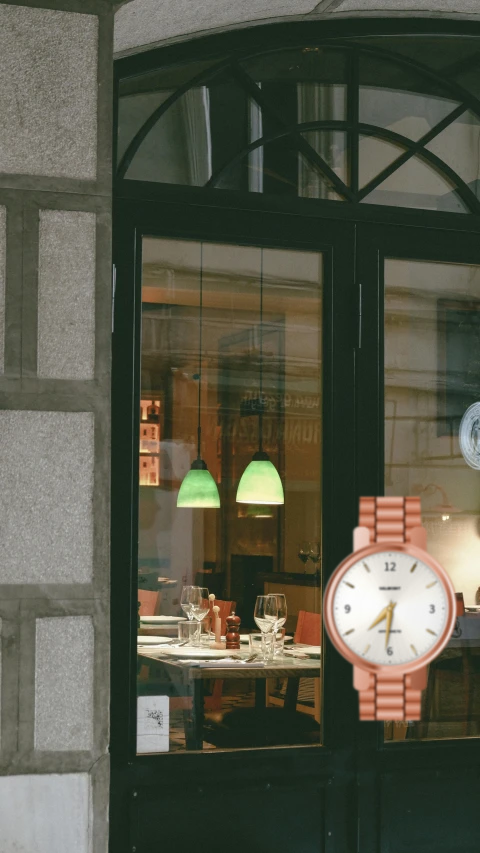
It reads 7:31
